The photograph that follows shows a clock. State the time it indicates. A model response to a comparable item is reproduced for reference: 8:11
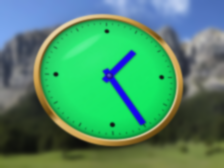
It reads 1:25
